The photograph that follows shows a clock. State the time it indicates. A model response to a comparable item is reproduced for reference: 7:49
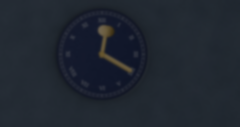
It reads 12:20
